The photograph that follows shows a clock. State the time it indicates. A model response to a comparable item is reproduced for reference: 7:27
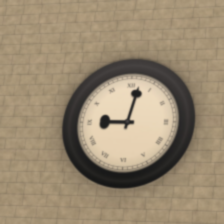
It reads 9:02
